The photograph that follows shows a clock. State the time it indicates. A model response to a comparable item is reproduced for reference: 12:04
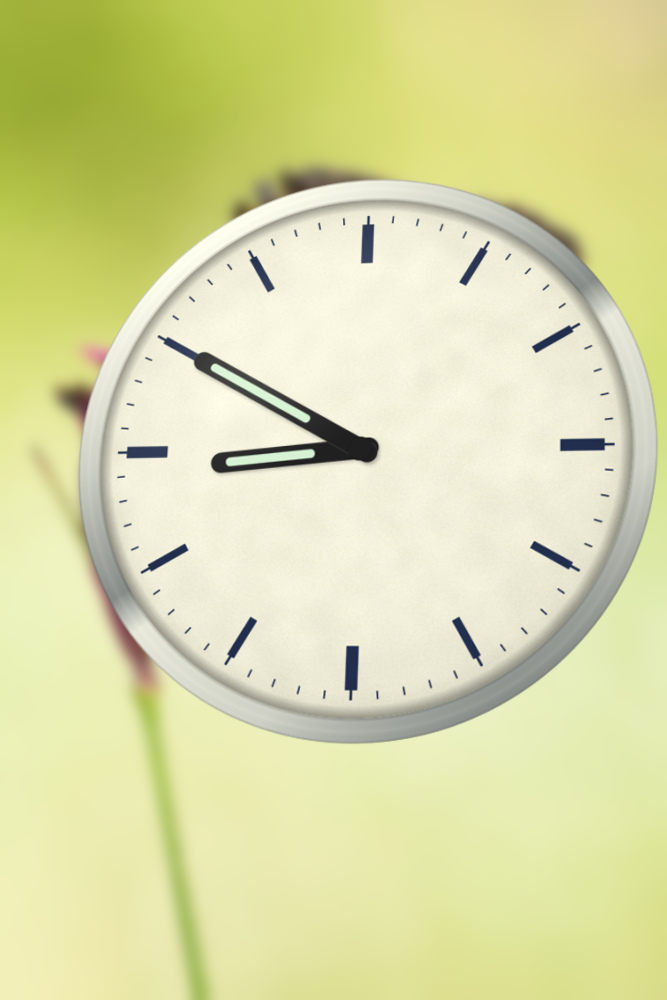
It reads 8:50
